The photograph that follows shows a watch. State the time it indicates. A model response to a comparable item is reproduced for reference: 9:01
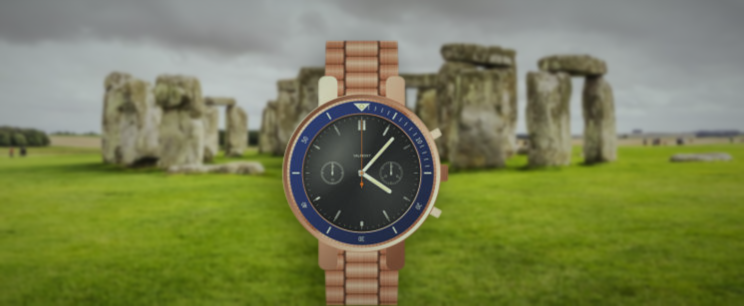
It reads 4:07
